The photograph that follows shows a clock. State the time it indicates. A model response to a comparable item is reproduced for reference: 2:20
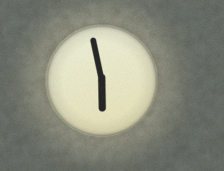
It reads 5:58
